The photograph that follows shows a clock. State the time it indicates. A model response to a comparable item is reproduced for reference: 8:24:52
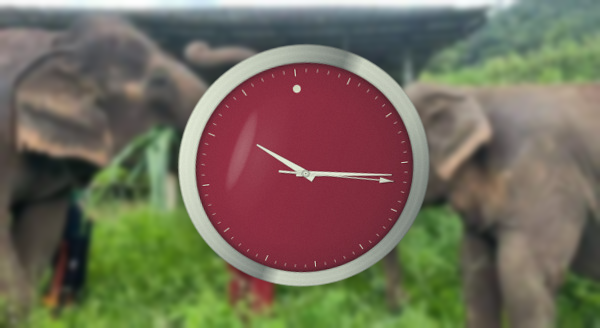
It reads 10:16:17
